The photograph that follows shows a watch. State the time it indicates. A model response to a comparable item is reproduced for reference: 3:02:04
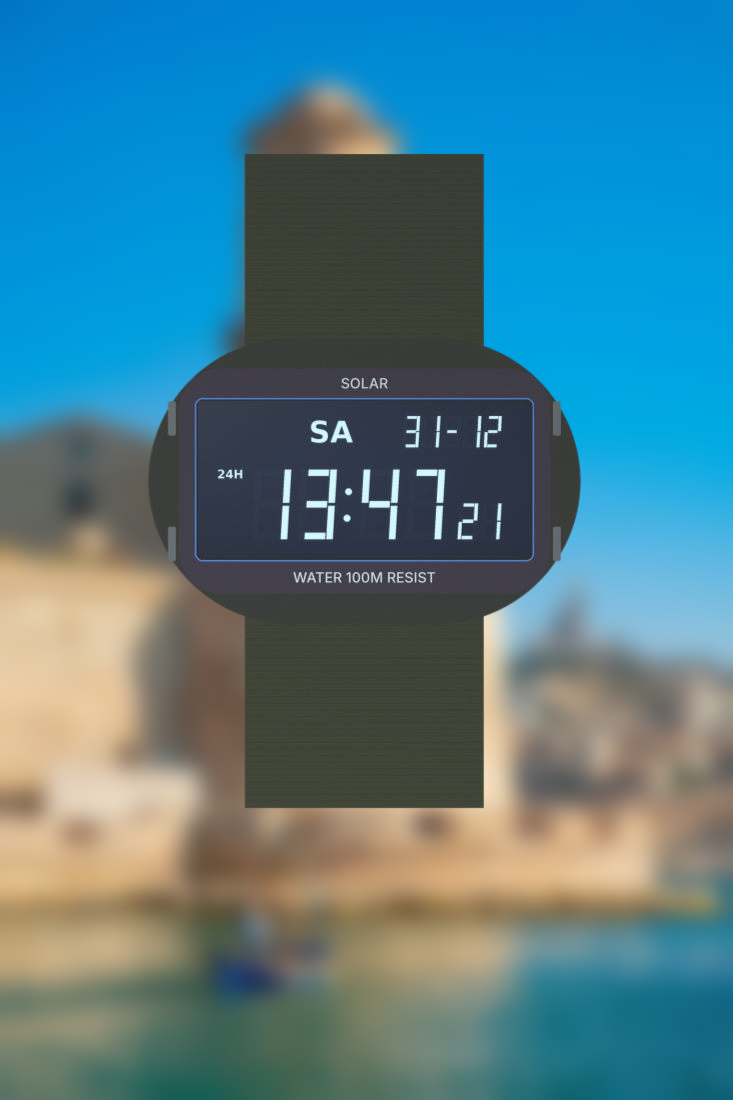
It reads 13:47:21
